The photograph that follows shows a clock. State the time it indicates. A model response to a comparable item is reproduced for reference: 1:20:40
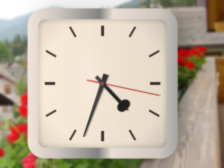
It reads 4:33:17
